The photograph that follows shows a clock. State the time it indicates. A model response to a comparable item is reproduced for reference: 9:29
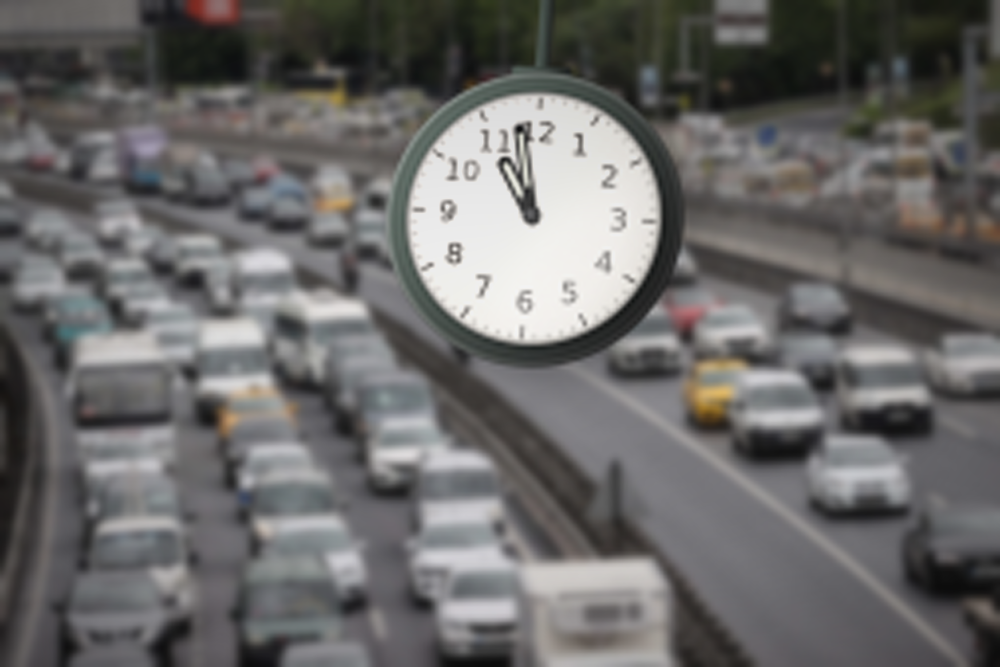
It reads 10:58
